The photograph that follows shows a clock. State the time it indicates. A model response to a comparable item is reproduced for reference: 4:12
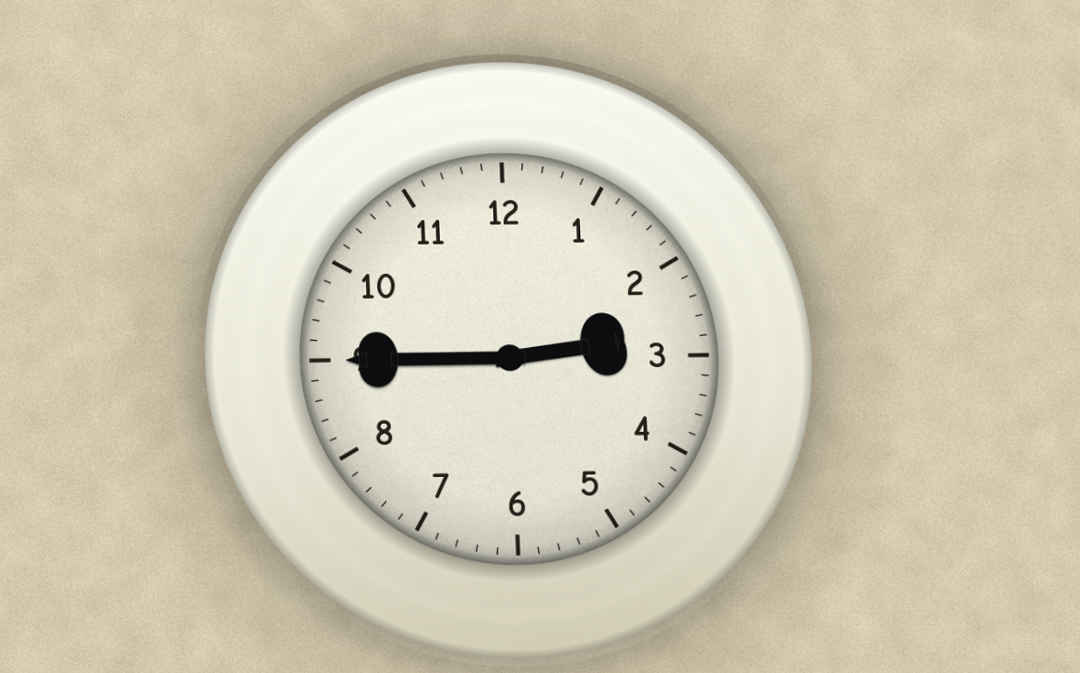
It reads 2:45
